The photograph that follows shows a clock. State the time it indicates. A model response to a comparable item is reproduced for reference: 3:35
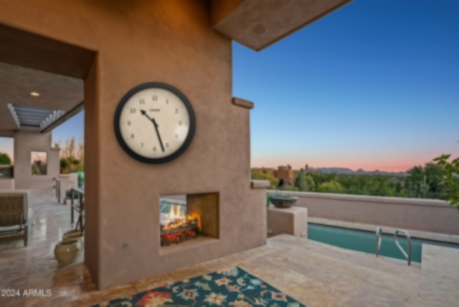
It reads 10:27
